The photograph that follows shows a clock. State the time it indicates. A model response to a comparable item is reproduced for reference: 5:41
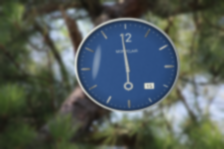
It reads 5:59
